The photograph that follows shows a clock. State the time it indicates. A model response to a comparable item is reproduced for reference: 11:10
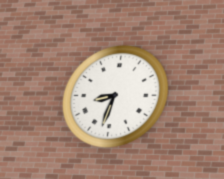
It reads 8:32
